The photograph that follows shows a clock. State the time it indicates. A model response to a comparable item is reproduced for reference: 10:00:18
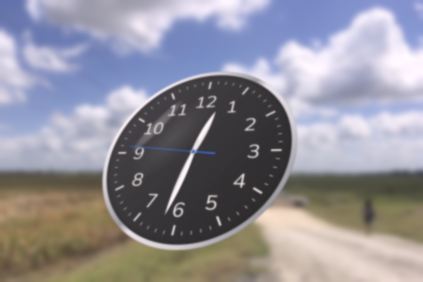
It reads 12:31:46
